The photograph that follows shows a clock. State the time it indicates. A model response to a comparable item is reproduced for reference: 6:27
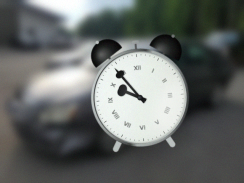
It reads 9:54
